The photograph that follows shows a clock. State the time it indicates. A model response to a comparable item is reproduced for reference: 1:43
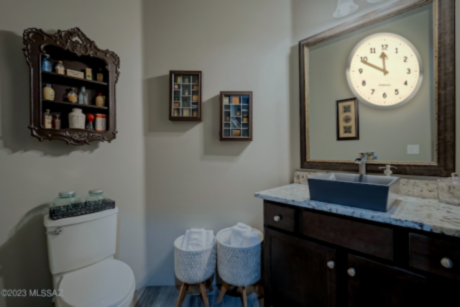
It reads 11:49
